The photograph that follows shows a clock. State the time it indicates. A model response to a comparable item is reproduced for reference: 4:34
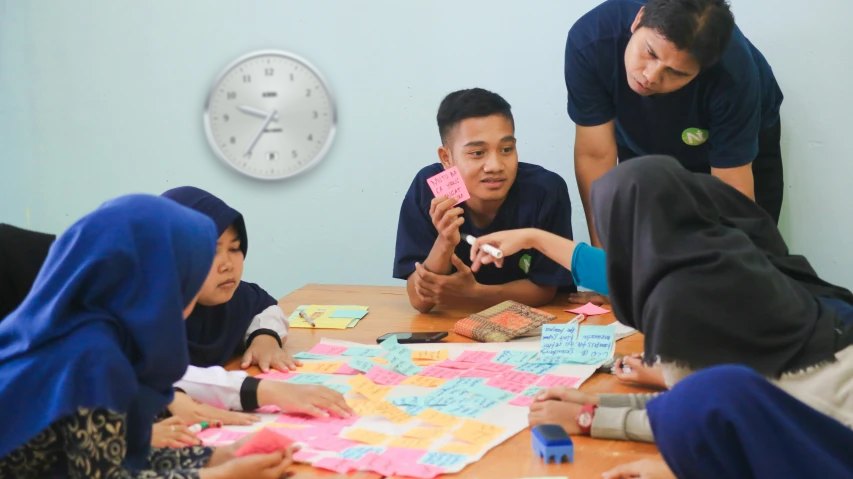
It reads 9:36
